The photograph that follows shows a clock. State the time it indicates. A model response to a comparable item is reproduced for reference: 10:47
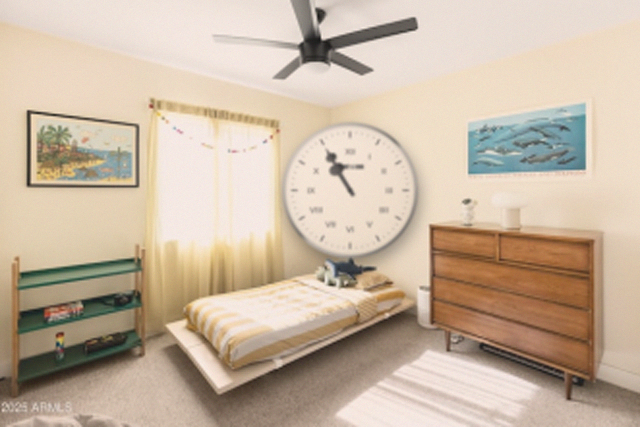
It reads 10:55
